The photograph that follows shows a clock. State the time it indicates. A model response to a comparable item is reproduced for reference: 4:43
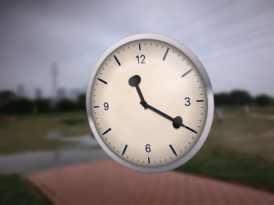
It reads 11:20
